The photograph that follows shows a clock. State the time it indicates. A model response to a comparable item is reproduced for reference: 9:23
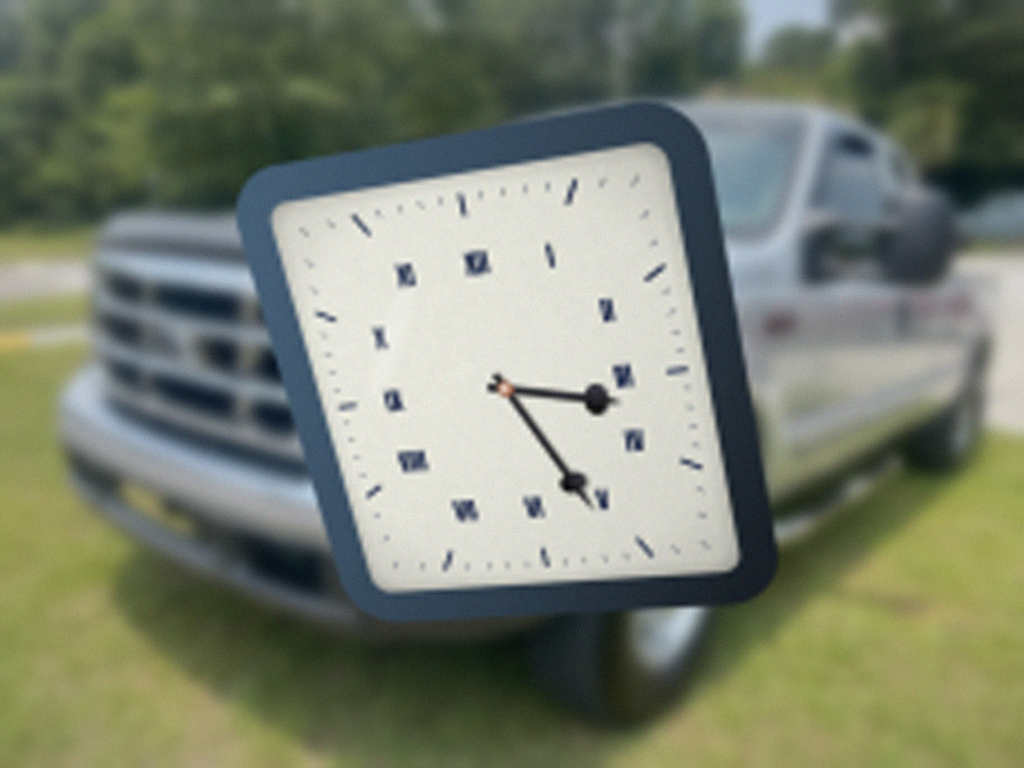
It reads 3:26
